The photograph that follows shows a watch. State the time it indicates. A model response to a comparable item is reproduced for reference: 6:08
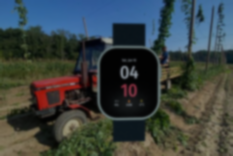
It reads 4:10
